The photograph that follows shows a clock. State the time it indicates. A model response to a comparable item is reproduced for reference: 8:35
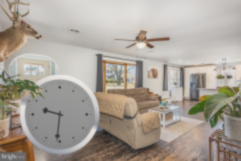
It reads 9:31
